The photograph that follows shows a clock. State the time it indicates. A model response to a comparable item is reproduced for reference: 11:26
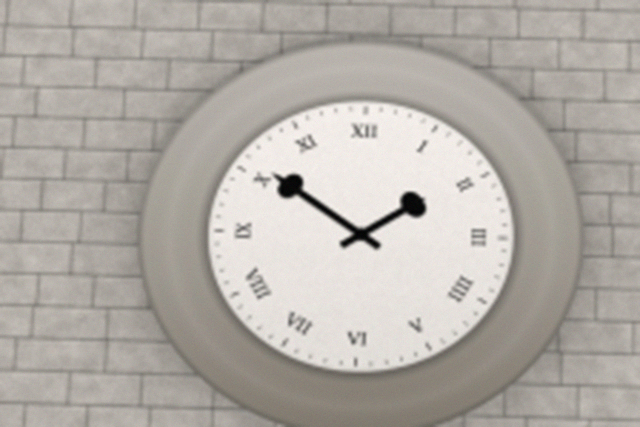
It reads 1:51
